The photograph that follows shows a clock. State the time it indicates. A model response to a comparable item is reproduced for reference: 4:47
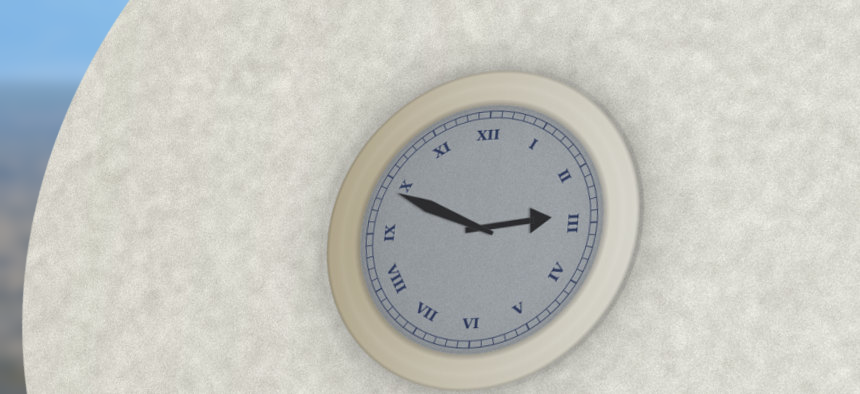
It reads 2:49
